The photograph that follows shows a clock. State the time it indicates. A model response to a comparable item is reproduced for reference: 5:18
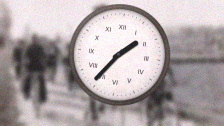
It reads 1:36
